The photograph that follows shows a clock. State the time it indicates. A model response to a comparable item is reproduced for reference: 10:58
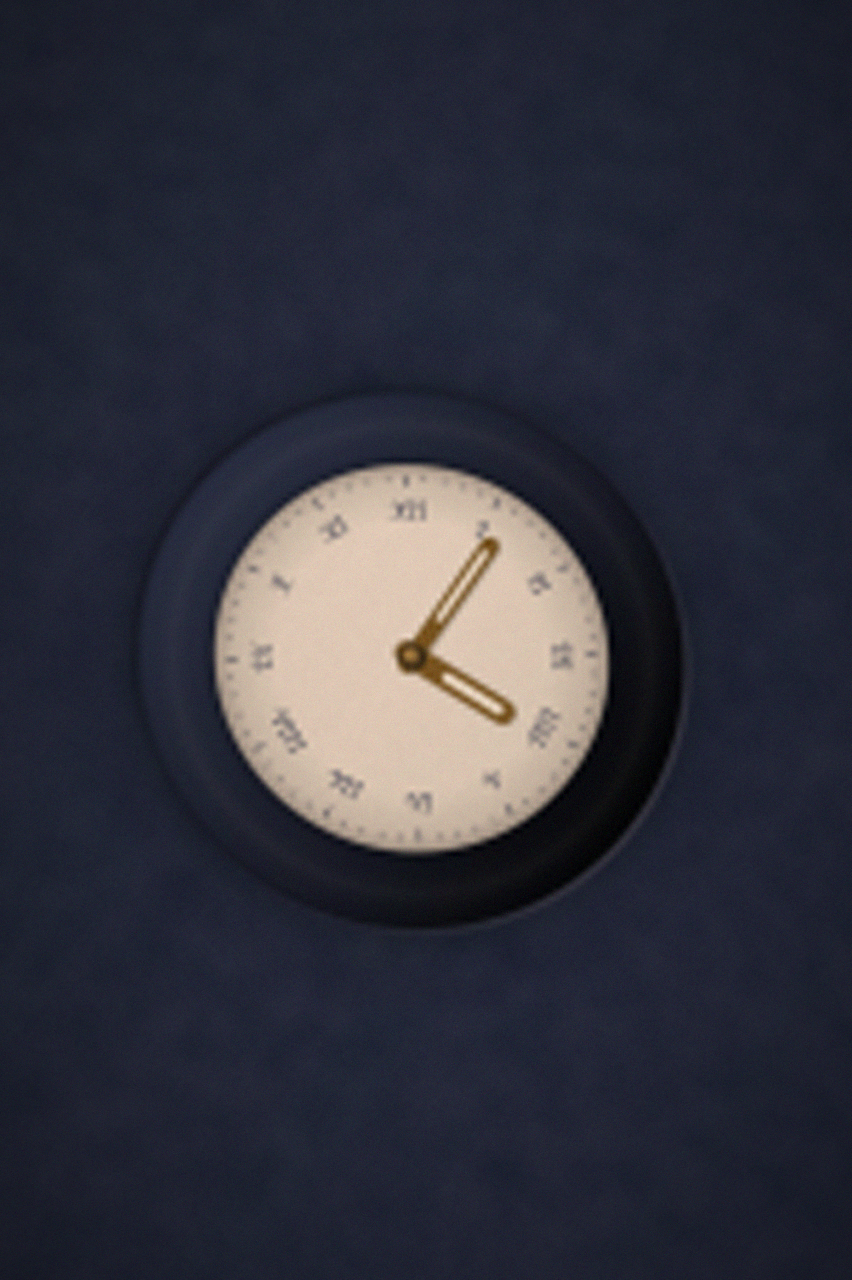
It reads 4:06
